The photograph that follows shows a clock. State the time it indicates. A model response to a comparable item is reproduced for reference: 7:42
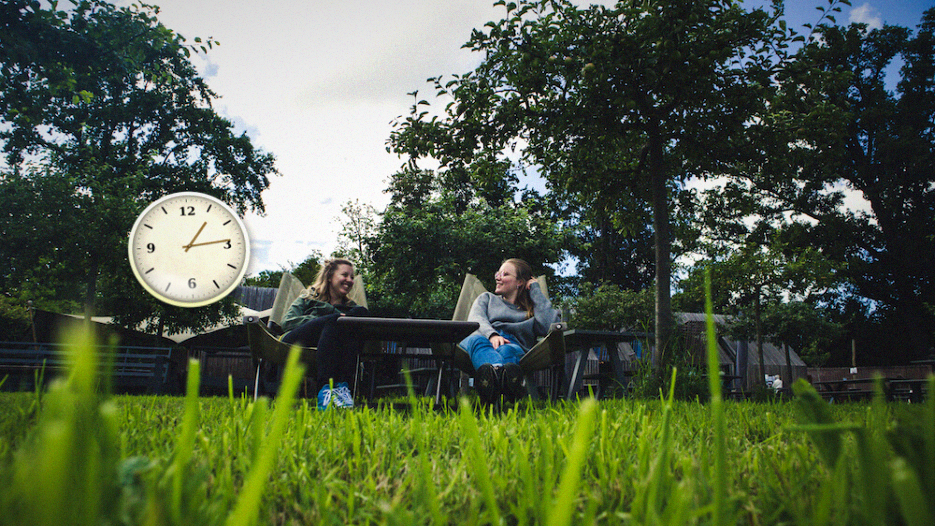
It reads 1:14
